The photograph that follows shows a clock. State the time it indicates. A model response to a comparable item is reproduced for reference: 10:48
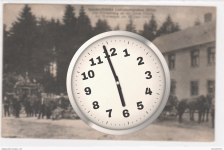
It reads 5:59
